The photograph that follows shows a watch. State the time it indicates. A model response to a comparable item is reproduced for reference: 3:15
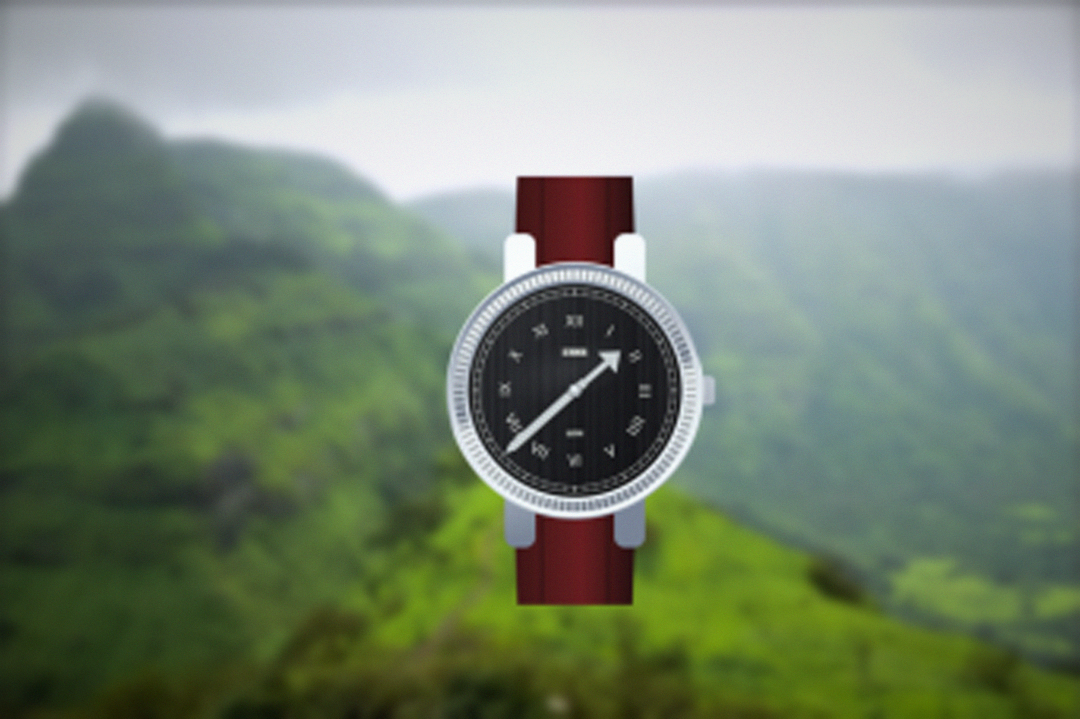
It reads 1:38
